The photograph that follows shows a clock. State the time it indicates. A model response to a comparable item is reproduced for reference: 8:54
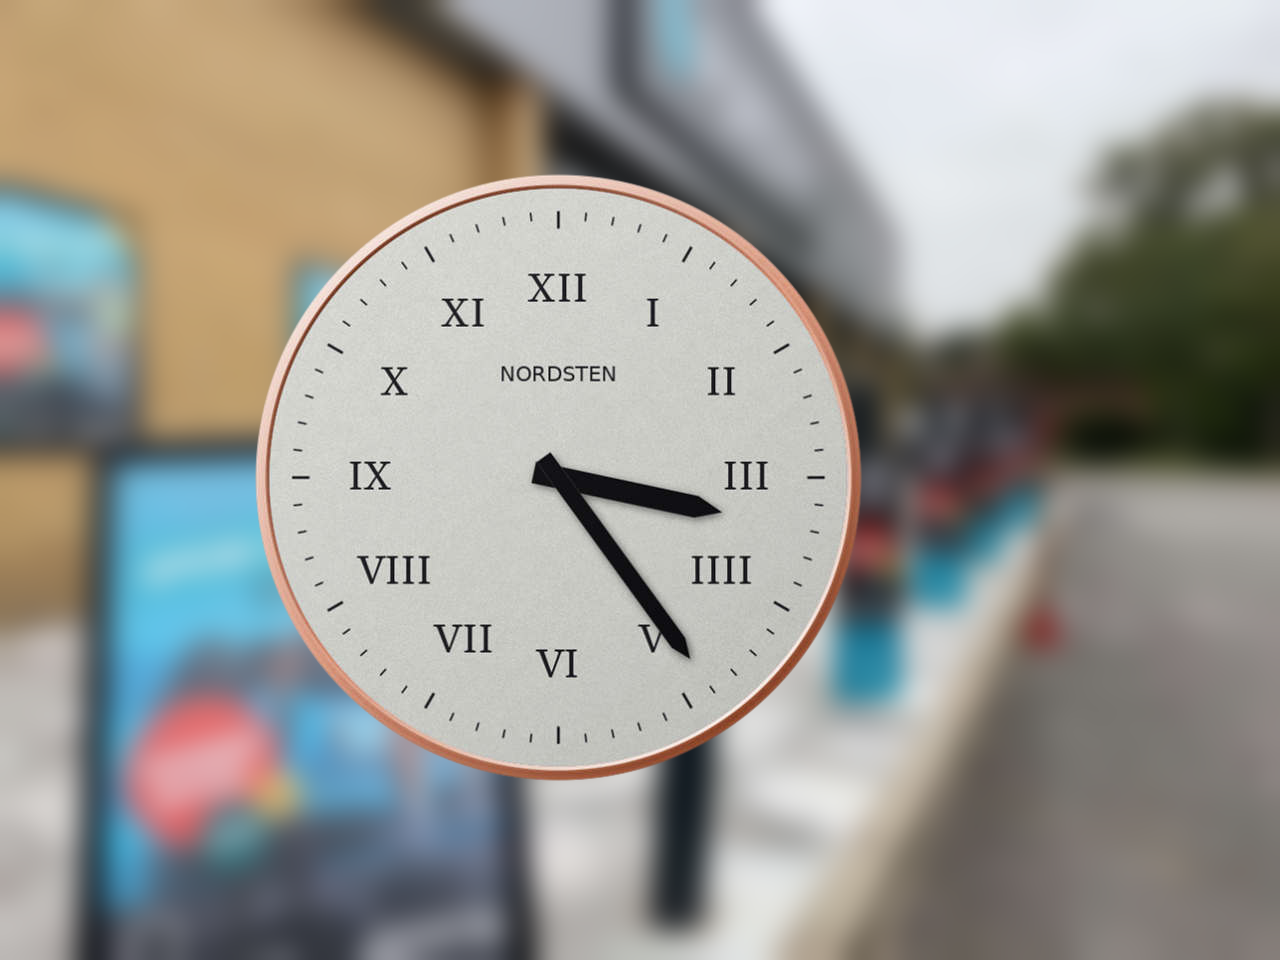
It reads 3:24
